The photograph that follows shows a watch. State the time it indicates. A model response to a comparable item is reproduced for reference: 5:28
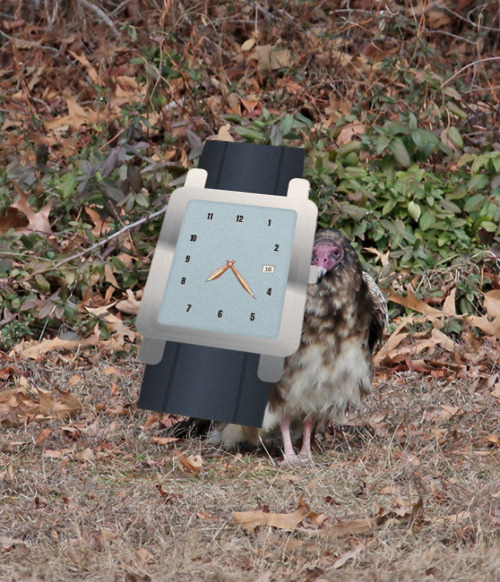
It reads 7:23
